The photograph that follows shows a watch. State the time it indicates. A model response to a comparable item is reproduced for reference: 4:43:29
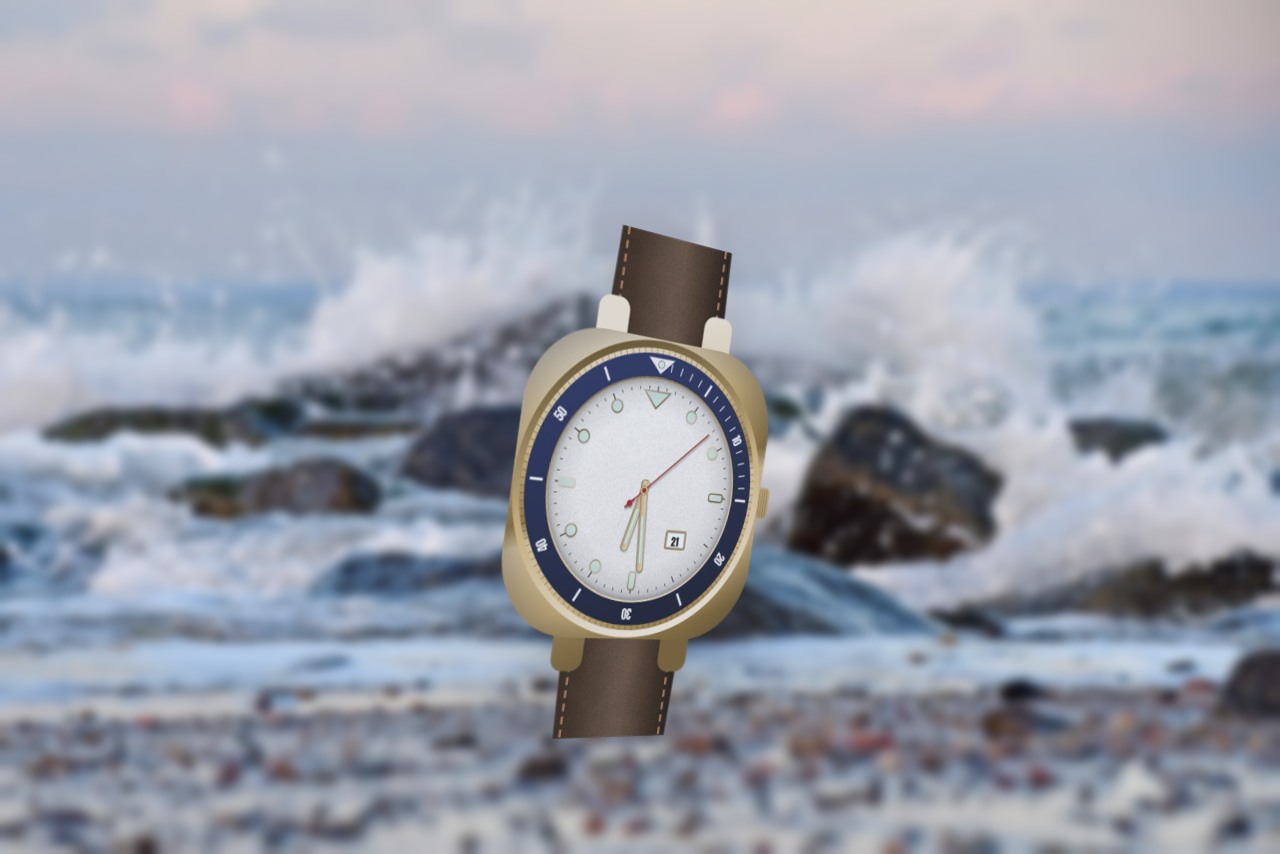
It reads 6:29:08
